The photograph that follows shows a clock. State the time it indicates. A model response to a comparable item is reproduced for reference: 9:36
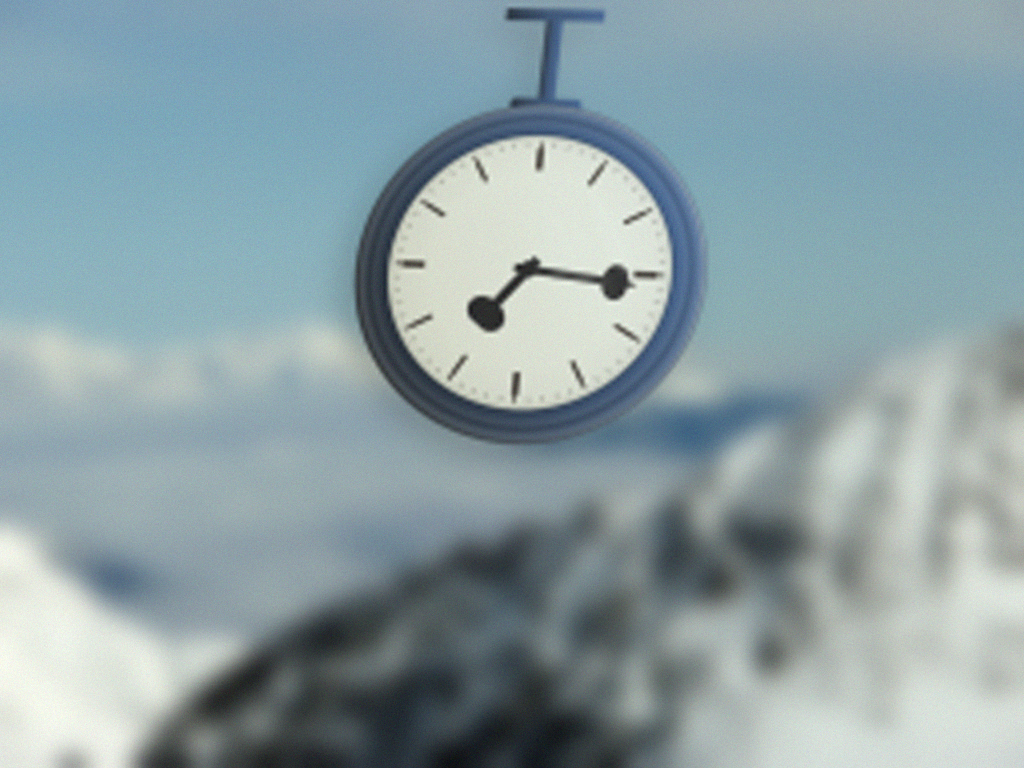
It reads 7:16
